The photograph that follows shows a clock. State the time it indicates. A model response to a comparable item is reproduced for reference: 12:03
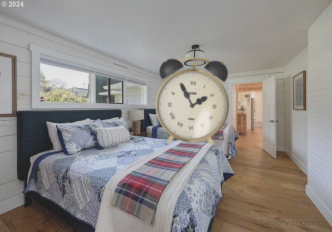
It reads 1:55
